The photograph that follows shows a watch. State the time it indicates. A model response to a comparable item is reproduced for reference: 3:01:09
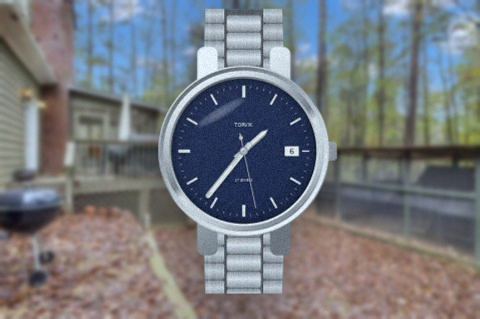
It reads 1:36:28
